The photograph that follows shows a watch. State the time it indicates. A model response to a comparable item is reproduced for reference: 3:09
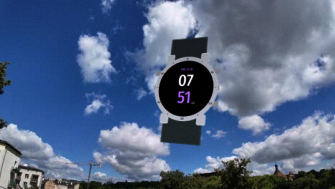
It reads 7:51
